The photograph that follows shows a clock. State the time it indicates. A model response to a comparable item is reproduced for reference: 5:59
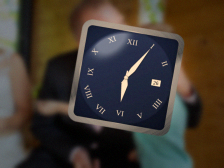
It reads 6:05
